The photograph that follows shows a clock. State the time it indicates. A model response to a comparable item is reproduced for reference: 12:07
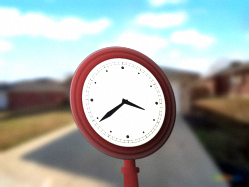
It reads 3:39
